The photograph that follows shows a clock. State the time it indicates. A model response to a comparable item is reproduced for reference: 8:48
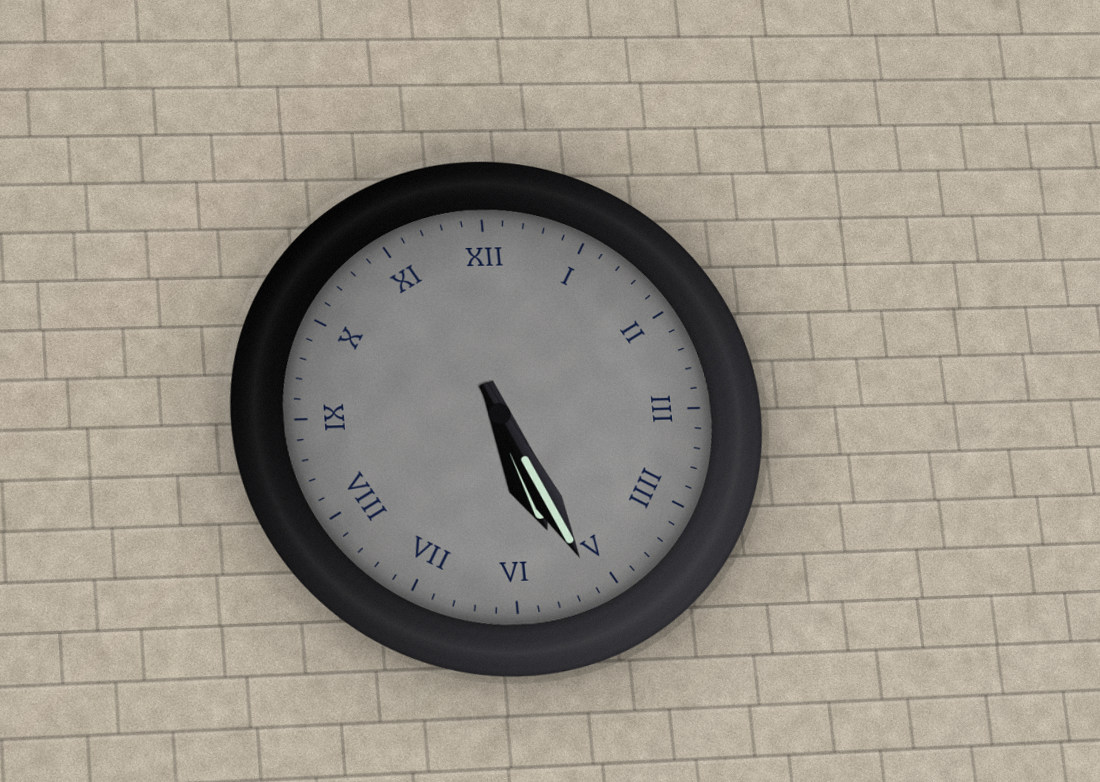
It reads 5:26
